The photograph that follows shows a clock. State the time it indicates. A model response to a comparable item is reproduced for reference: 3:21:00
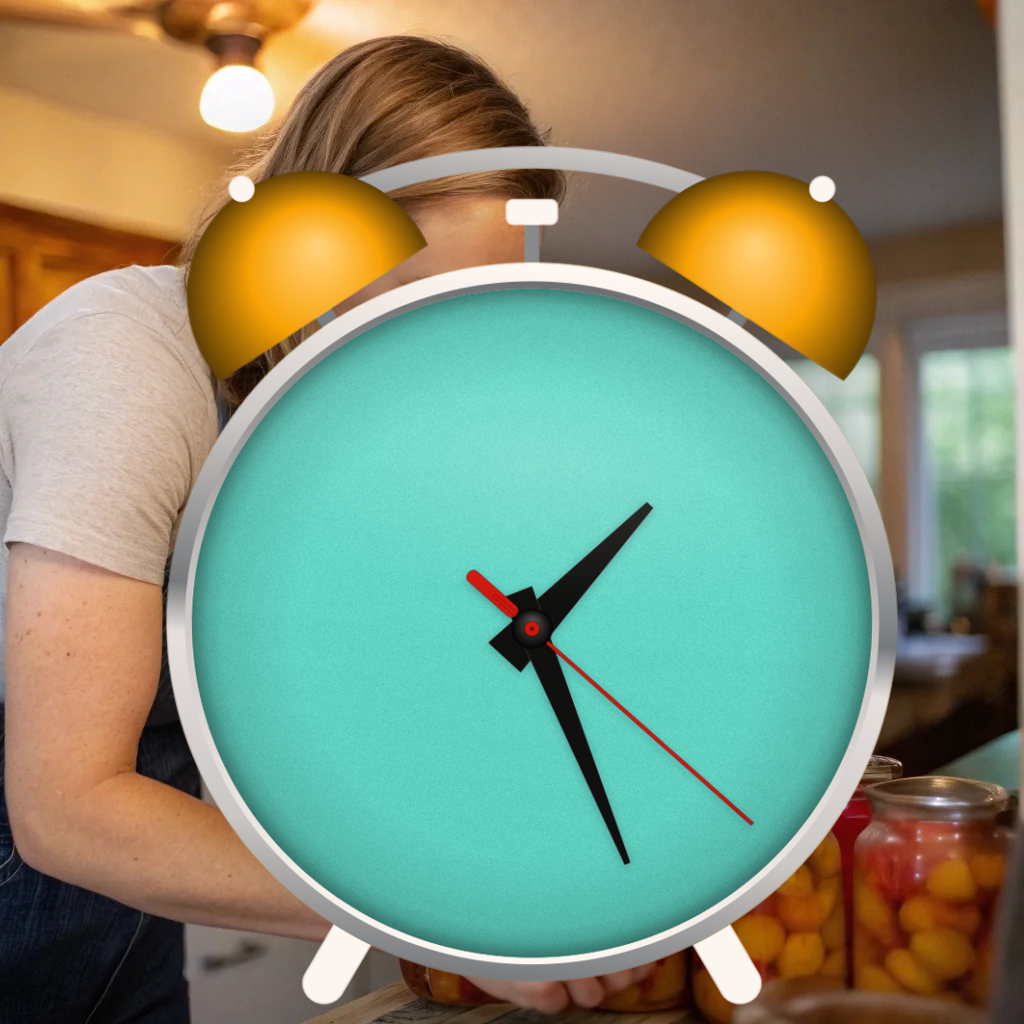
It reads 1:26:22
